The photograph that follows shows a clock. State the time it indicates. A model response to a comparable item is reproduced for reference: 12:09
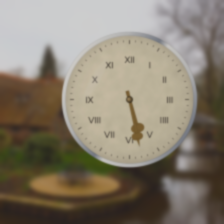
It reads 5:28
